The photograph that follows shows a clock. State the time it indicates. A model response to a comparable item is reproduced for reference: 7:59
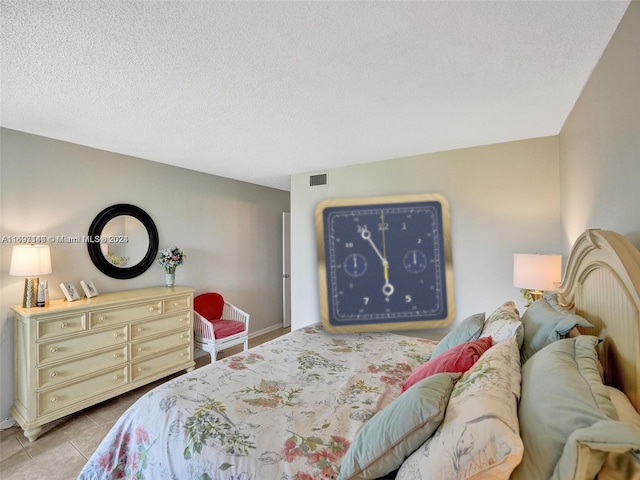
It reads 5:55
